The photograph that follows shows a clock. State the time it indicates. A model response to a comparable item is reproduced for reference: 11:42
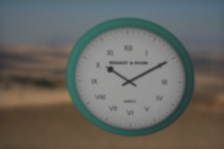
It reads 10:10
